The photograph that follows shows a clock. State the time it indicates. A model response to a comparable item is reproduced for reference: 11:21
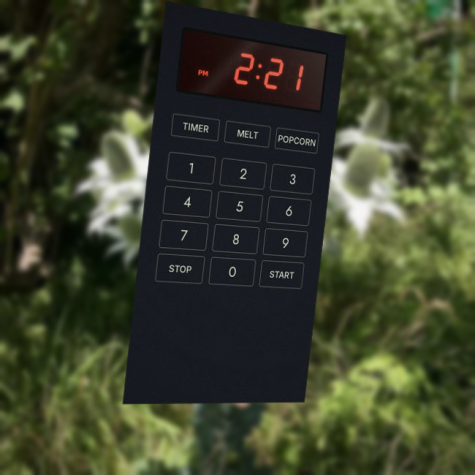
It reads 2:21
